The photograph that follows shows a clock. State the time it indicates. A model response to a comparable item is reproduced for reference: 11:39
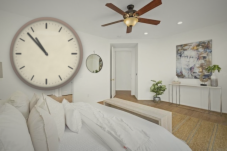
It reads 10:53
